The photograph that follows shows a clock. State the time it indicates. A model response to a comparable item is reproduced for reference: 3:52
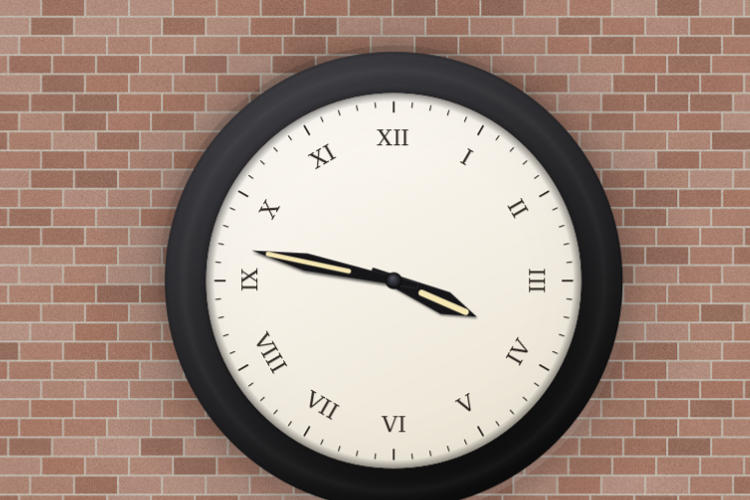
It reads 3:47
